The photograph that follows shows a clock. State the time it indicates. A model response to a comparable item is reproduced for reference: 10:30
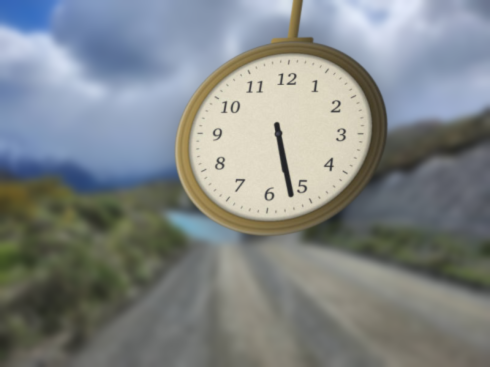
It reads 5:27
